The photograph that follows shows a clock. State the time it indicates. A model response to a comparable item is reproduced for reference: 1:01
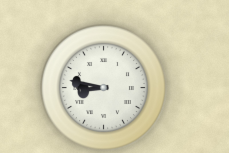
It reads 8:47
